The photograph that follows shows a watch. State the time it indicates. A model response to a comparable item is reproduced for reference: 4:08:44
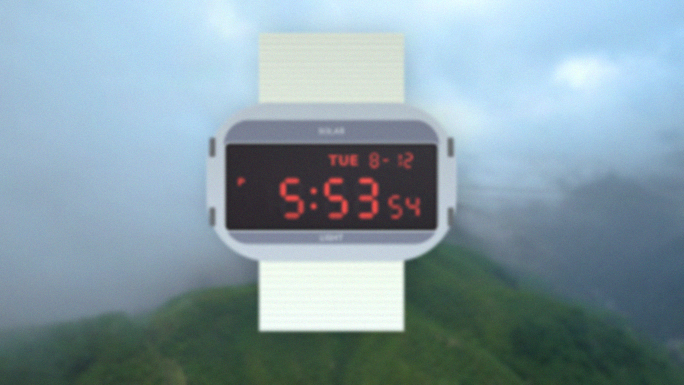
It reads 5:53:54
